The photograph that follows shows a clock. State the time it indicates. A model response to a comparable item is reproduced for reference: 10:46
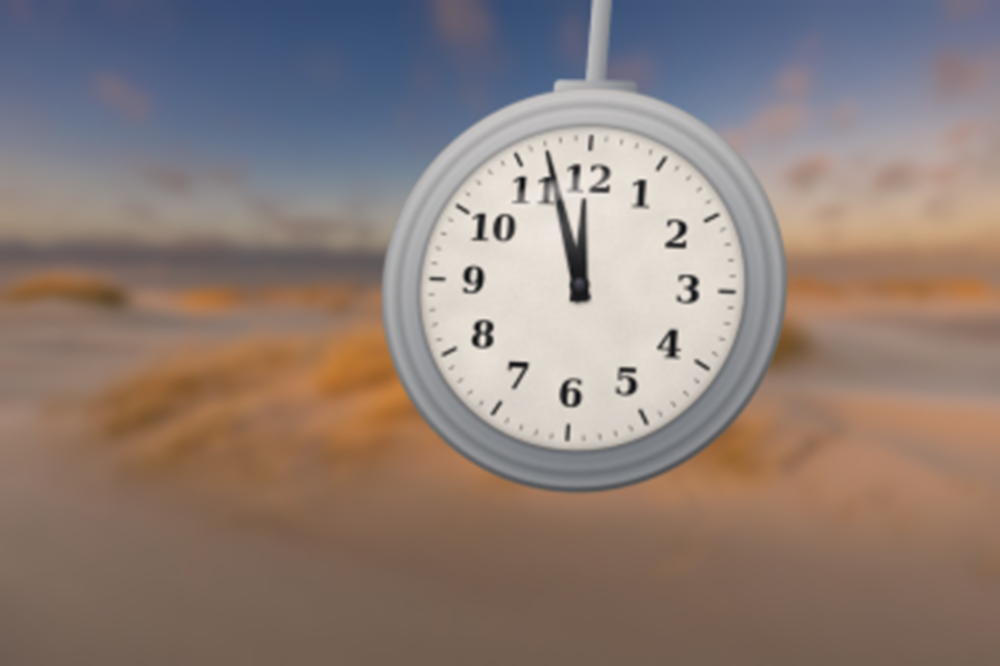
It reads 11:57
